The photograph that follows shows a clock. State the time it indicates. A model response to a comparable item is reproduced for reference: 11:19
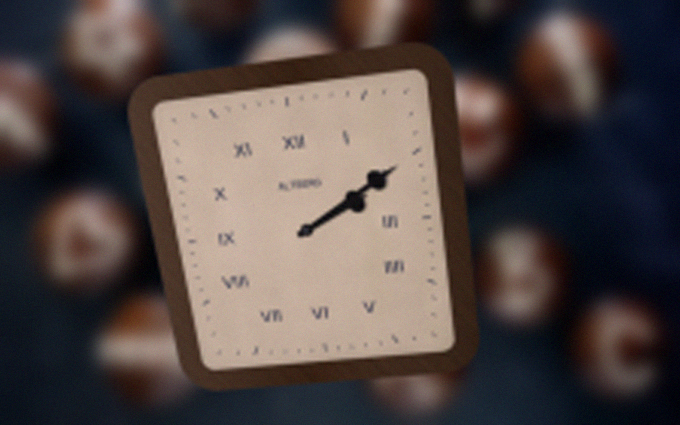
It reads 2:10
